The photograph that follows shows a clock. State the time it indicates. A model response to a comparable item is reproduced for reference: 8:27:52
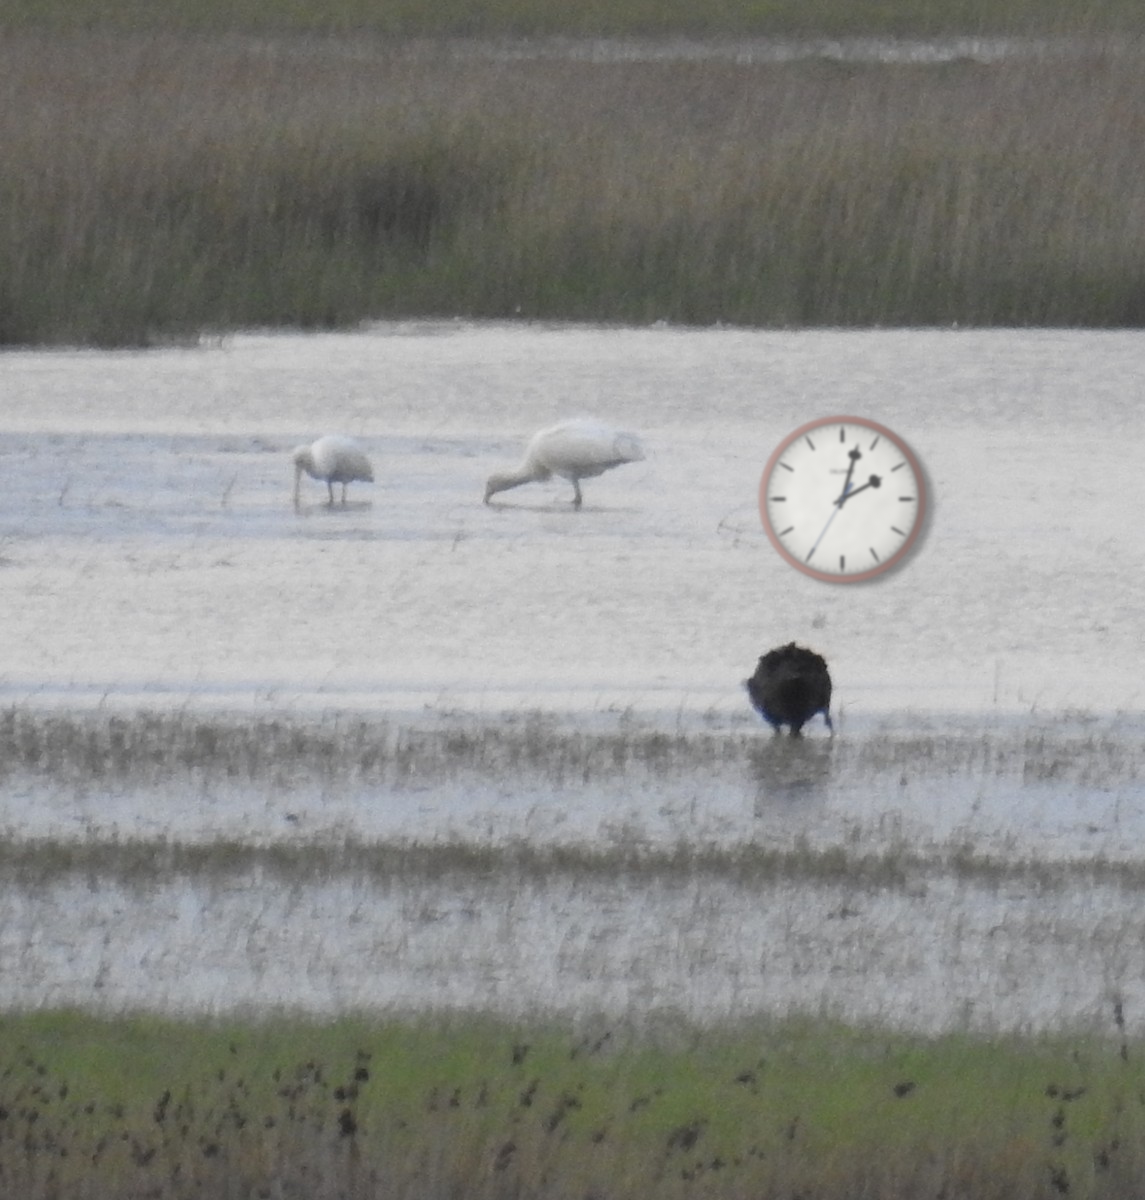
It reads 2:02:35
